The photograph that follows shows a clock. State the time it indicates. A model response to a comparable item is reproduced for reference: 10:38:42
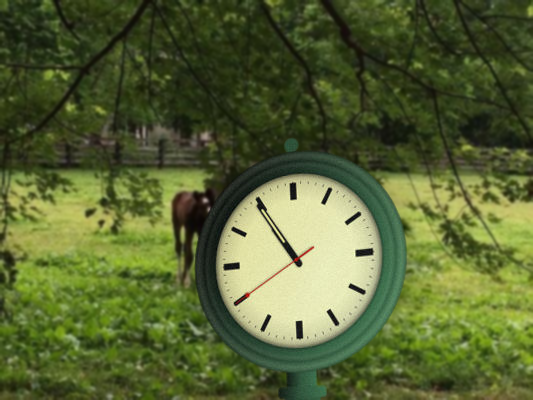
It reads 10:54:40
